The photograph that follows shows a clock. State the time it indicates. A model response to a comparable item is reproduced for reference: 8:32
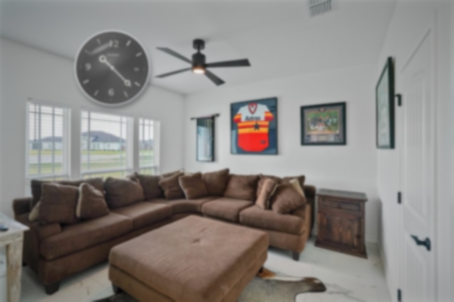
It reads 10:22
